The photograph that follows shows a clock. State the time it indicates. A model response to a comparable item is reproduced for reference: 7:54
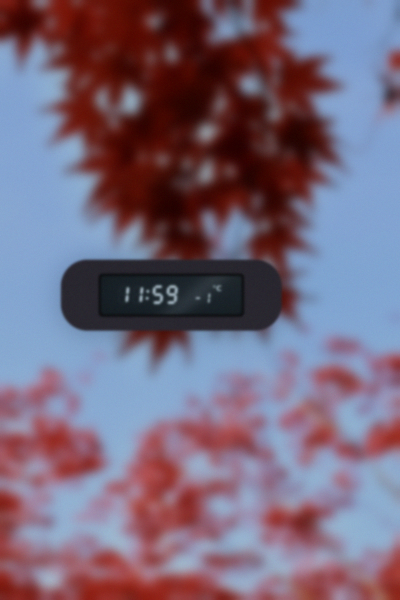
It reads 11:59
